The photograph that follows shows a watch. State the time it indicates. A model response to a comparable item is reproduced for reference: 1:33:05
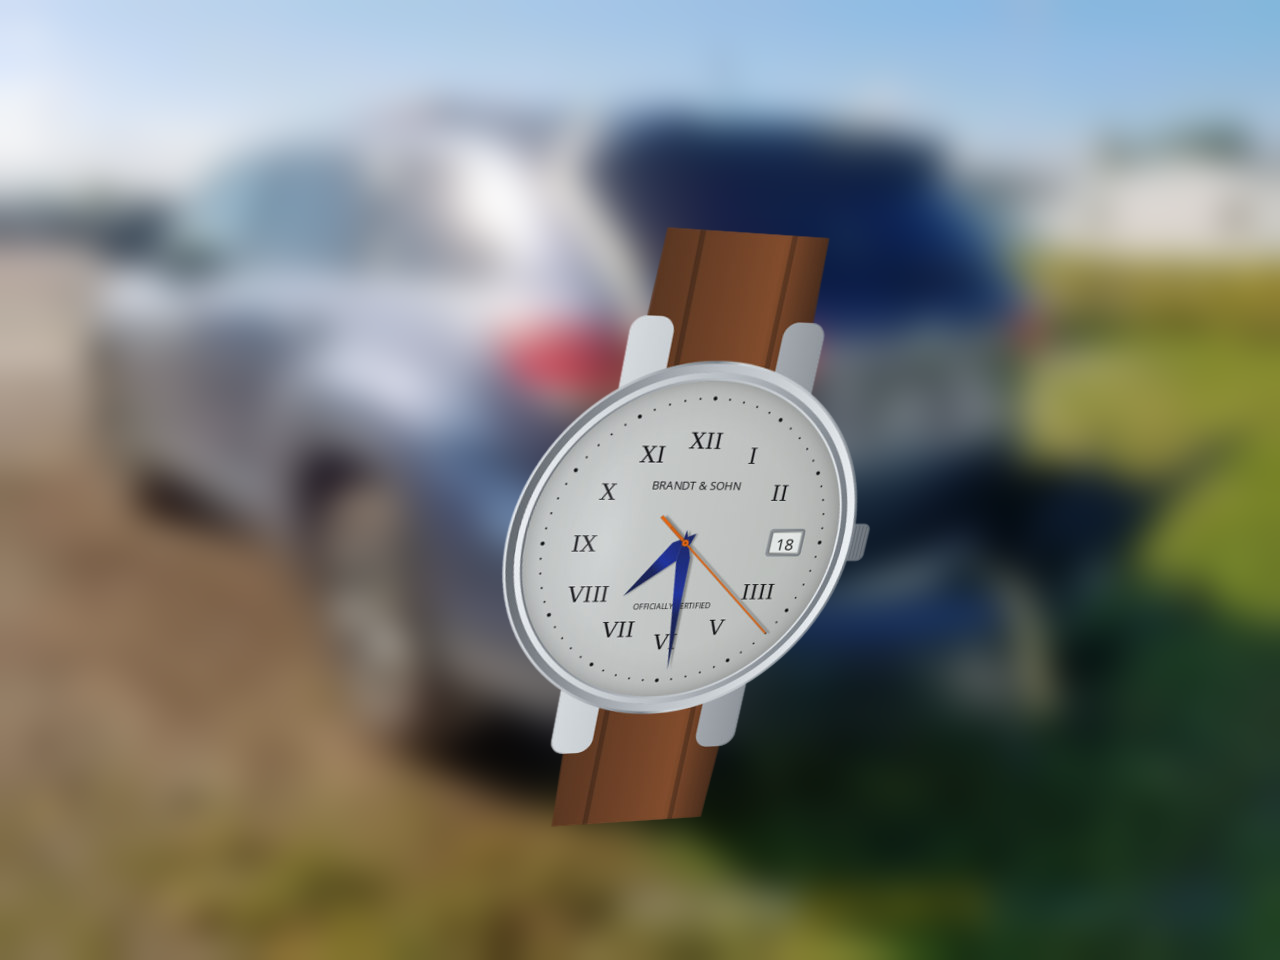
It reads 7:29:22
